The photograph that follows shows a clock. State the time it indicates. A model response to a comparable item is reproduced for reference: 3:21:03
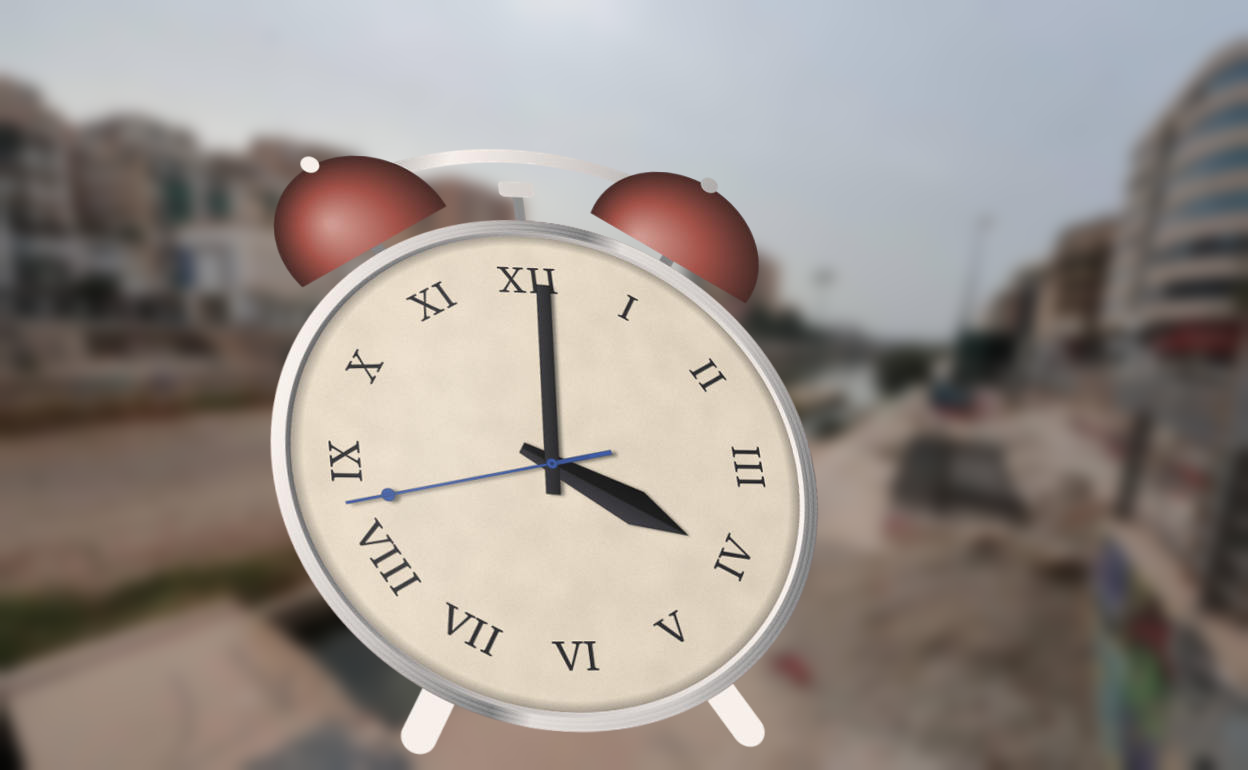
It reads 4:00:43
